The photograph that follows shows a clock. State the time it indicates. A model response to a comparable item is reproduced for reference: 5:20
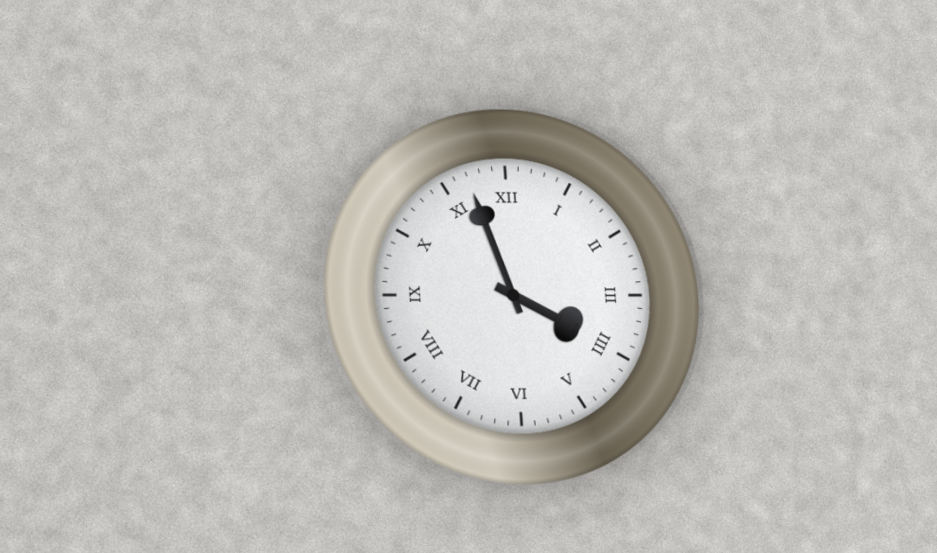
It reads 3:57
